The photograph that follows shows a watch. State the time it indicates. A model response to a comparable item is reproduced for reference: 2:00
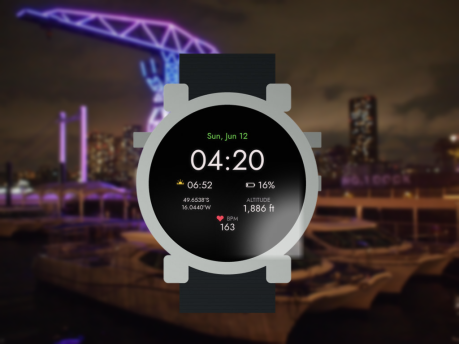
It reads 4:20
